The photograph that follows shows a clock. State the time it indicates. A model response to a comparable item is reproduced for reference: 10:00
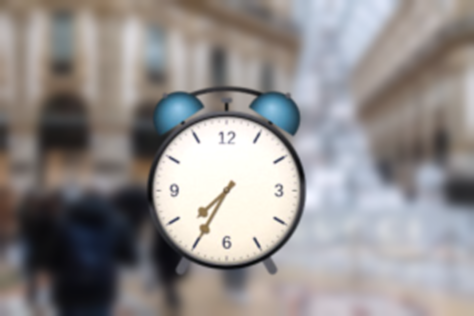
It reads 7:35
